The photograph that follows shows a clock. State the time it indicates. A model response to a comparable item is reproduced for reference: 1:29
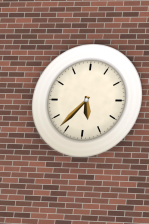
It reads 5:37
